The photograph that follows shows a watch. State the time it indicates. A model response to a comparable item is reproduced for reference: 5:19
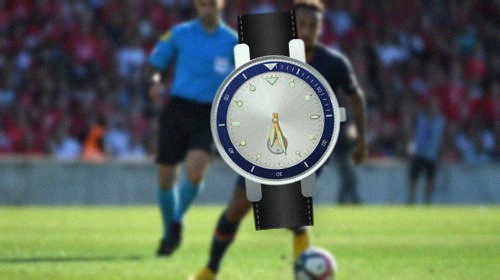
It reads 6:28
